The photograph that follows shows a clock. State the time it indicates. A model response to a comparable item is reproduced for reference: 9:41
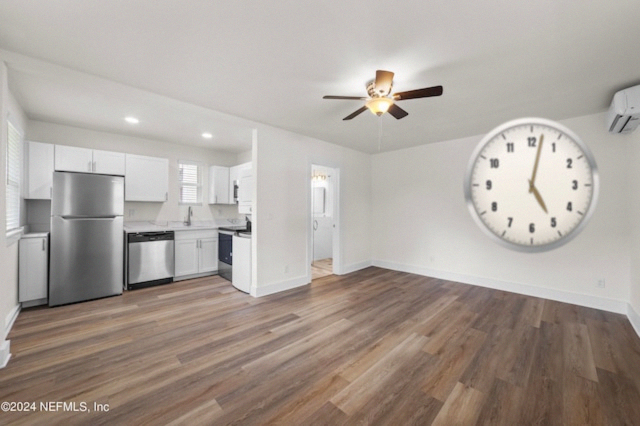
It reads 5:02
